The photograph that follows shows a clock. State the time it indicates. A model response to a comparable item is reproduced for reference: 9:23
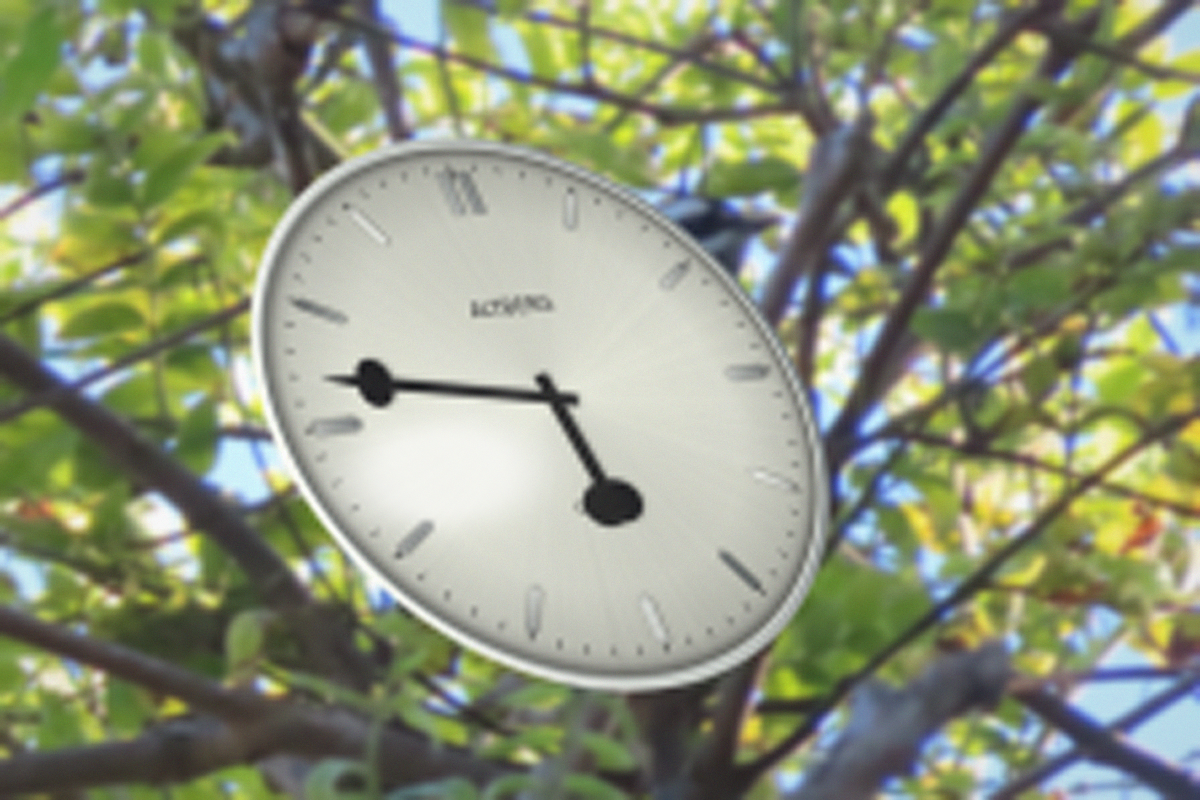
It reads 5:47
